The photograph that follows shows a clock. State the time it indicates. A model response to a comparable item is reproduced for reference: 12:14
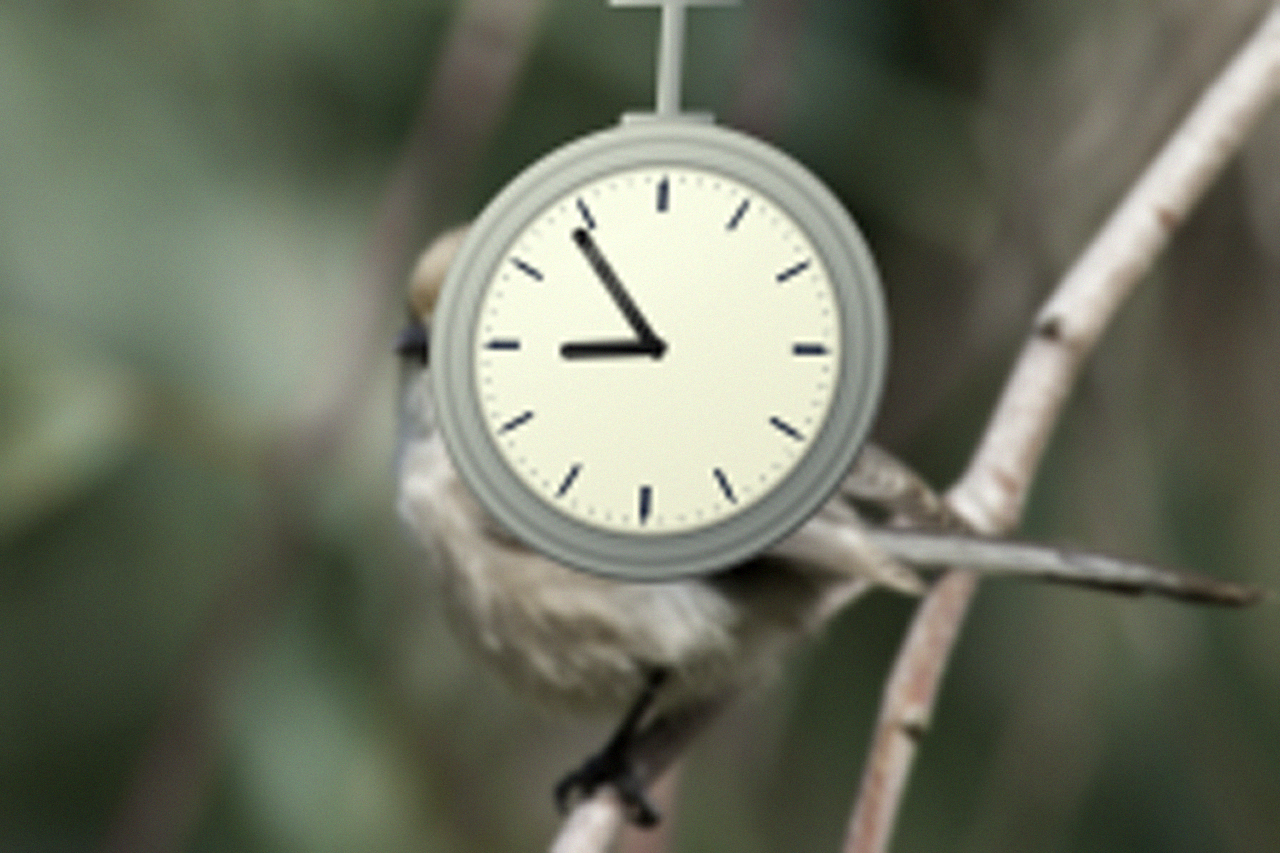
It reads 8:54
